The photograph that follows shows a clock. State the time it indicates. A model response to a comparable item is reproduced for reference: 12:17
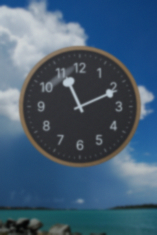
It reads 11:11
